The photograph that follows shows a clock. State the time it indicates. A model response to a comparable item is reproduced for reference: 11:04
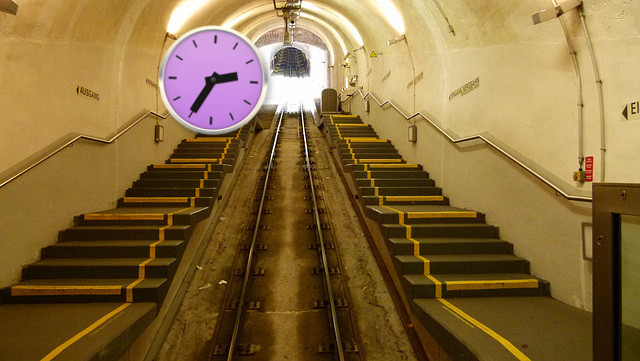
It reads 2:35
